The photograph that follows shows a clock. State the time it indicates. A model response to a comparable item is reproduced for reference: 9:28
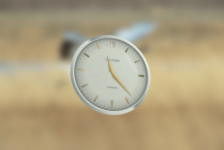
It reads 11:23
